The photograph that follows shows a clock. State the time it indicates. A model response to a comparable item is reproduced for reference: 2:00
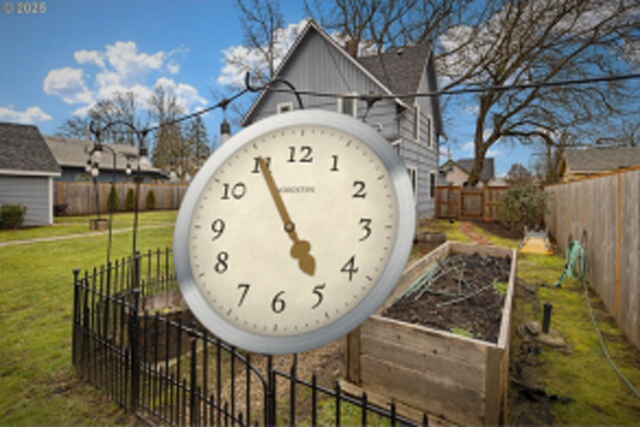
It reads 4:55
